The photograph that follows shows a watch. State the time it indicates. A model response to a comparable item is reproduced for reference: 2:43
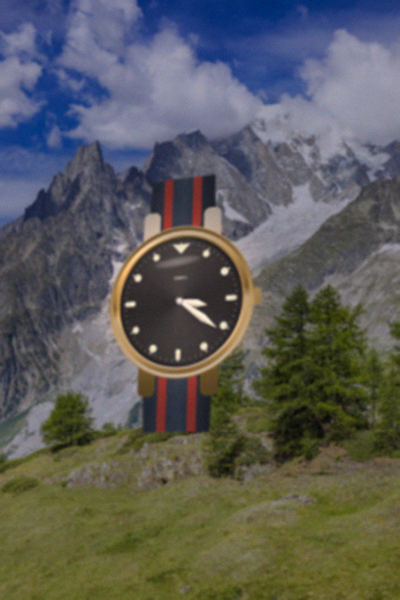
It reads 3:21
